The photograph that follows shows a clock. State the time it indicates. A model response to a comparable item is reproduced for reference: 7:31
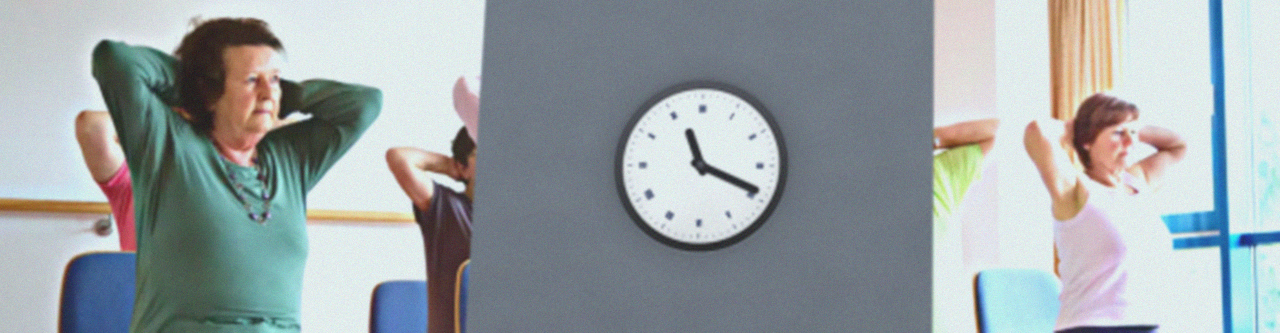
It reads 11:19
